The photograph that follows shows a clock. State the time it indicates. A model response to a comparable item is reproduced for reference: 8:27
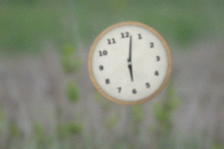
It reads 6:02
